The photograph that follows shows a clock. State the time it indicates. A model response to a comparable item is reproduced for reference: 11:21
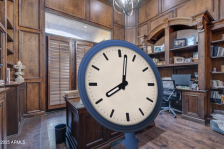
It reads 8:02
